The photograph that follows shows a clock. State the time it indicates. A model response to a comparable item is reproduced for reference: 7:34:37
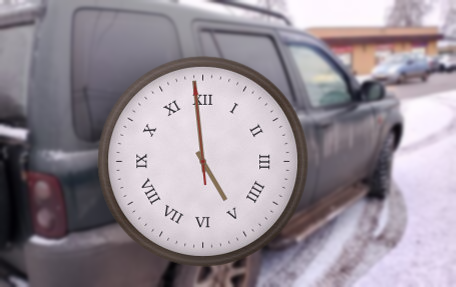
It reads 4:58:59
